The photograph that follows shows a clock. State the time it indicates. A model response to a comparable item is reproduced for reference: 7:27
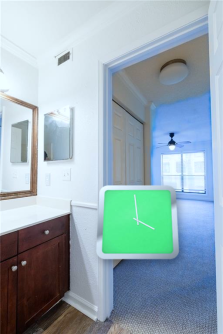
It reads 3:59
